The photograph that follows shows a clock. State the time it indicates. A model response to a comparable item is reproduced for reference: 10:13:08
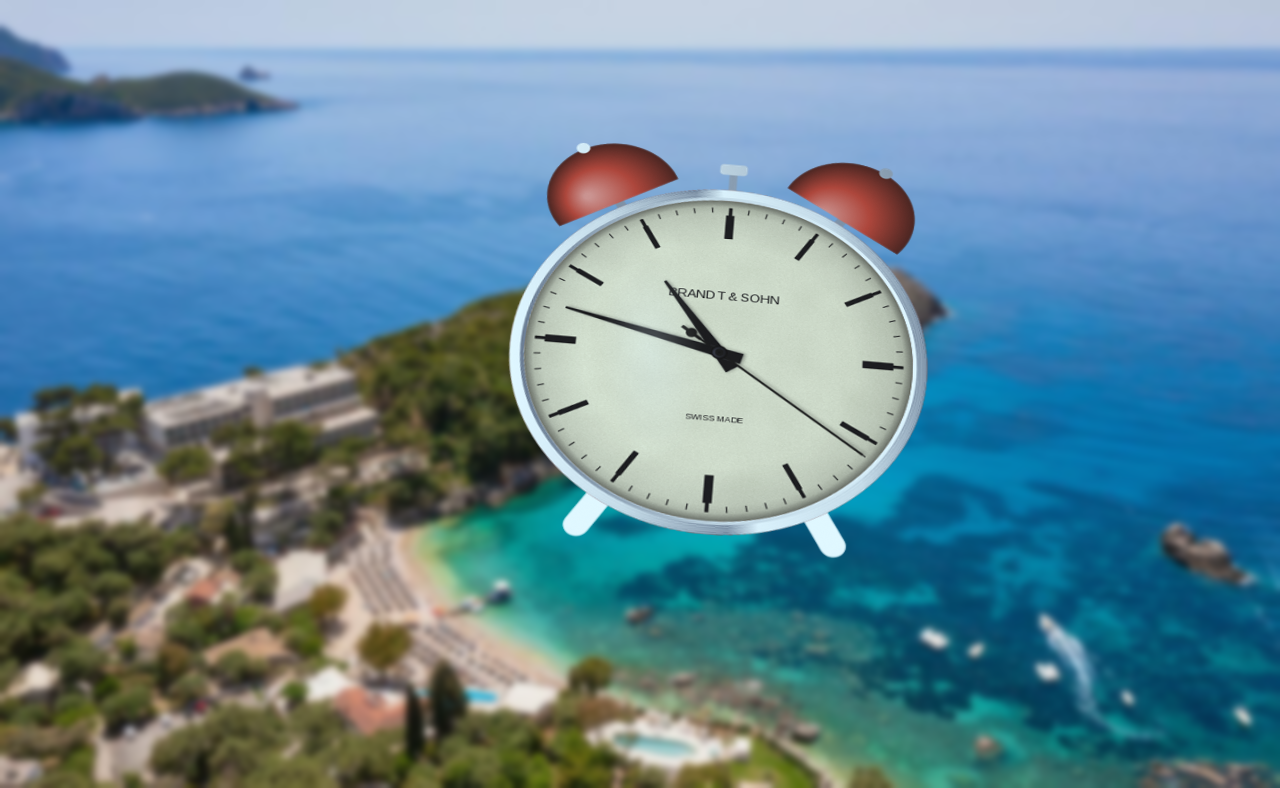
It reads 10:47:21
